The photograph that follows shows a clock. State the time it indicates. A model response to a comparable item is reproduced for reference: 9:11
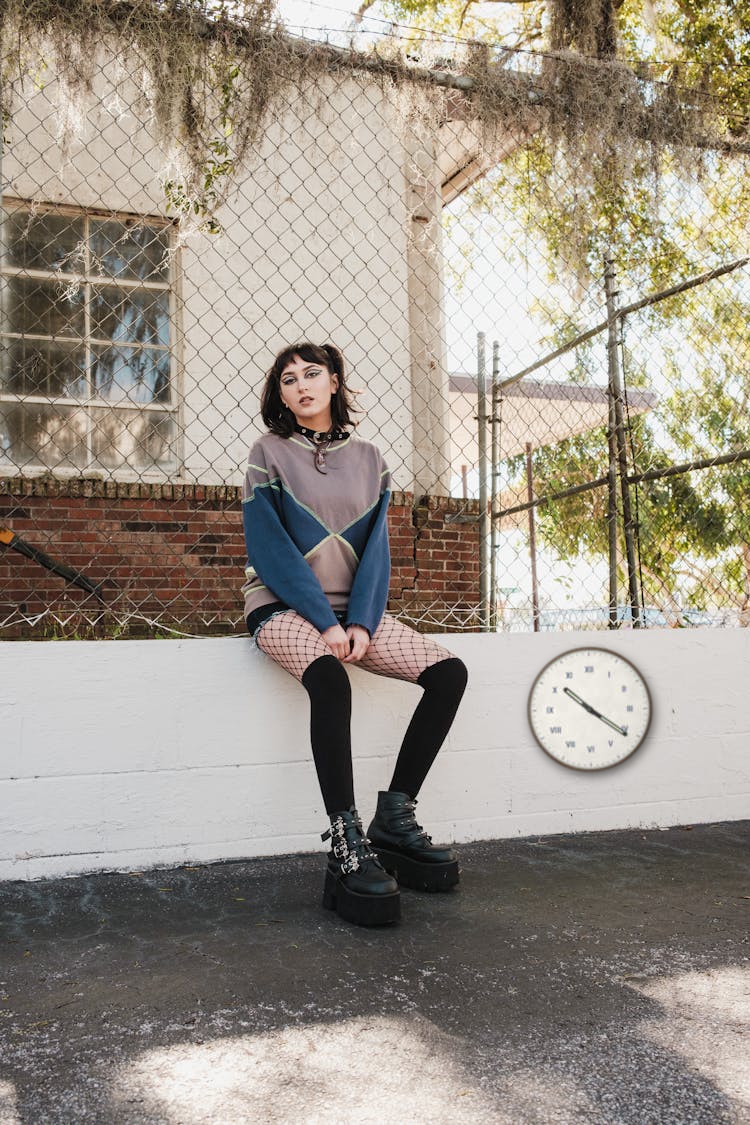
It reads 10:21
